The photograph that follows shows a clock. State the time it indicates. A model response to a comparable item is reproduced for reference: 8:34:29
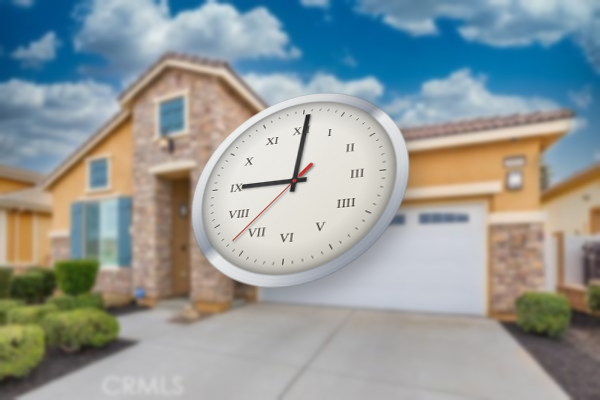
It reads 9:00:37
